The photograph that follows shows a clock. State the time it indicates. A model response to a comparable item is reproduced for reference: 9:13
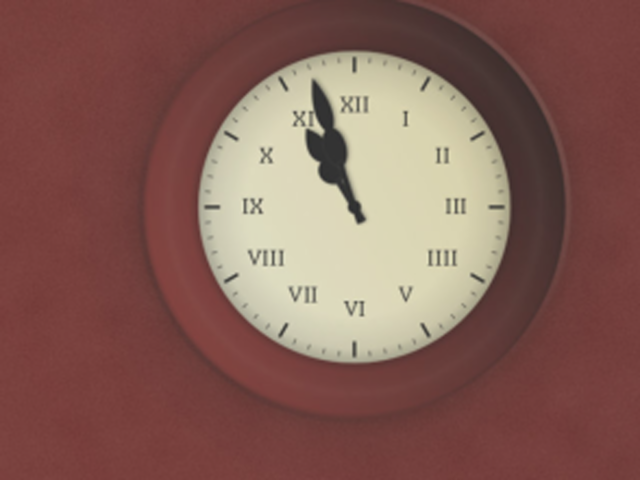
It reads 10:57
